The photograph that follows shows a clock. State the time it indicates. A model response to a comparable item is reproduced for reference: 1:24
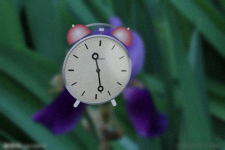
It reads 11:28
